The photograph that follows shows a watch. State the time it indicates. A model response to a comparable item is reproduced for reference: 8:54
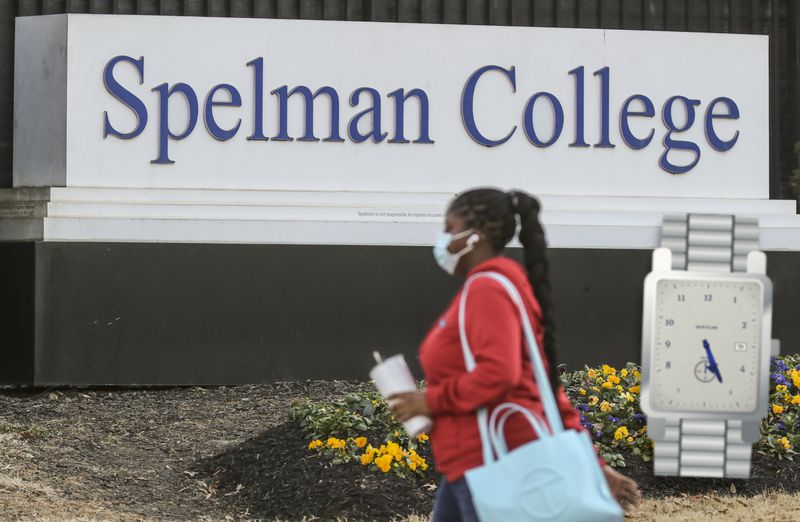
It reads 5:26
